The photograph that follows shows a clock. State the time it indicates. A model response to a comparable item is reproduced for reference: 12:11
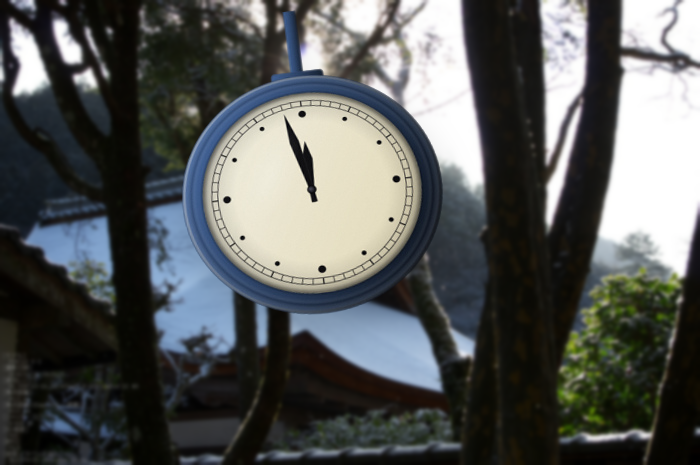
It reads 11:58
